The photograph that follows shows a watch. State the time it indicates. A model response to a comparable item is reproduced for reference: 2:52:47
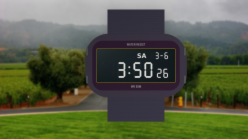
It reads 3:50:26
